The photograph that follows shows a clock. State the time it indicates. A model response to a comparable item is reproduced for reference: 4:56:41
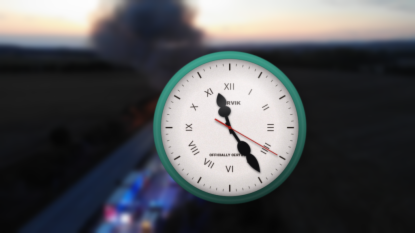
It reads 11:24:20
